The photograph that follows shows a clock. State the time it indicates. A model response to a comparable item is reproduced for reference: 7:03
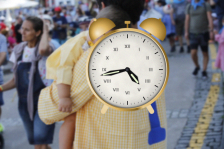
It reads 4:43
